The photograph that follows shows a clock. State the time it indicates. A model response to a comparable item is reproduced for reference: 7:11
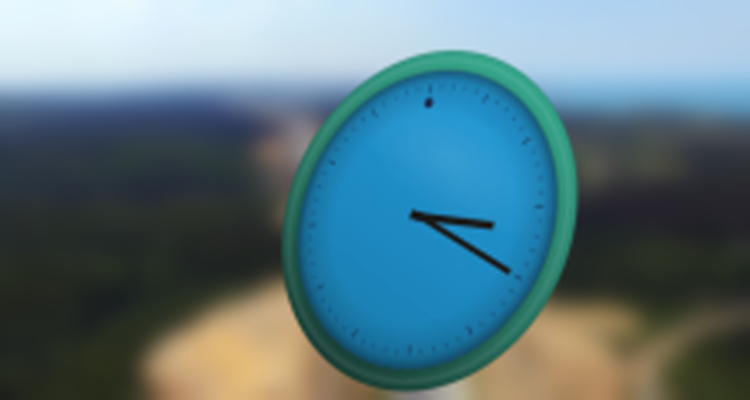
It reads 3:20
